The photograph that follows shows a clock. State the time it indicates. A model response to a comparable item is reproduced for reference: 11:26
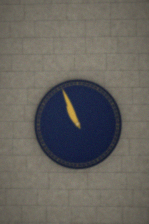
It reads 10:56
